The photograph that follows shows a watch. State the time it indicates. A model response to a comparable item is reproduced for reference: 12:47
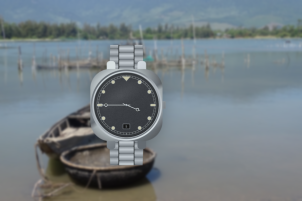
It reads 3:45
